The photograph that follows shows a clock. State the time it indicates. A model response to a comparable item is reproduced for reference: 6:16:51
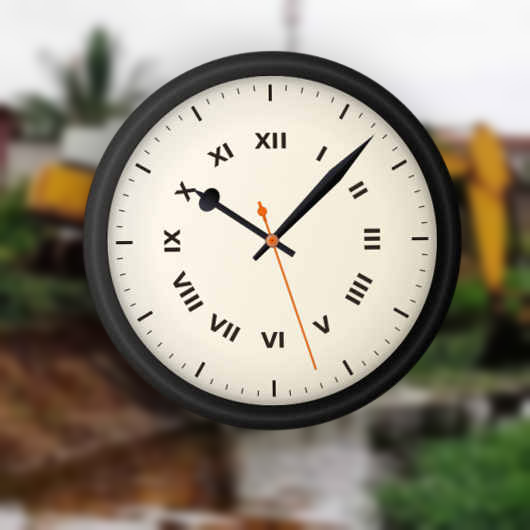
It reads 10:07:27
